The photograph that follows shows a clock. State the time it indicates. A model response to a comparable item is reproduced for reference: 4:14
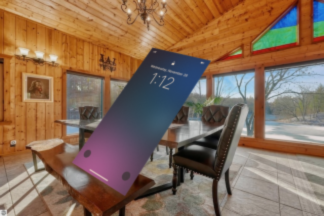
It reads 1:12
